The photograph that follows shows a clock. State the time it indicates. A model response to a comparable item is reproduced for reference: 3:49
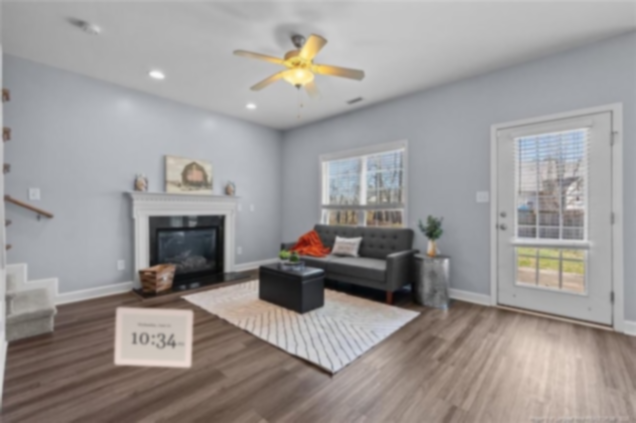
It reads 10:34
